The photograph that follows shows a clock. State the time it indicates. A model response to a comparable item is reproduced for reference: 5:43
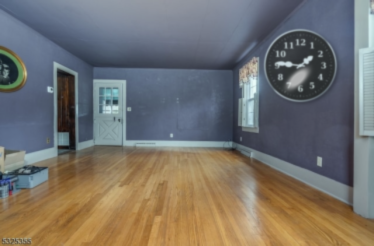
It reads 1:46
